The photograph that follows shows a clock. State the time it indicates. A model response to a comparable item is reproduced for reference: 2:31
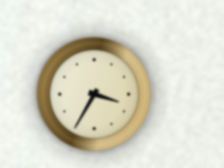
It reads 3:35
